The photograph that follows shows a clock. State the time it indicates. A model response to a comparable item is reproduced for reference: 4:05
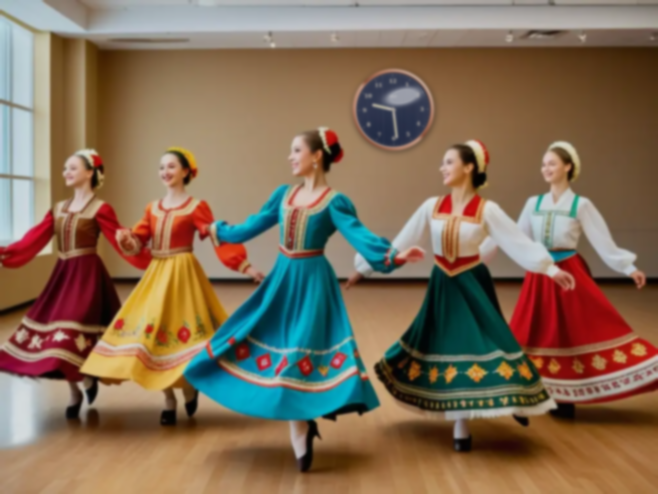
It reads 9:29
